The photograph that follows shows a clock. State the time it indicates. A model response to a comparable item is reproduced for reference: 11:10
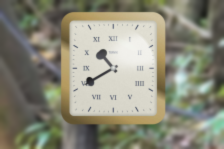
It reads 10:40
